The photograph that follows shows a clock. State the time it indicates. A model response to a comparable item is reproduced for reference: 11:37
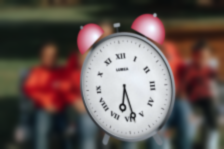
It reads 6:28
